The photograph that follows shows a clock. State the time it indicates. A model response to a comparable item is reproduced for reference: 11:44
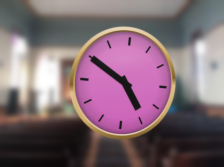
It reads 4:50
